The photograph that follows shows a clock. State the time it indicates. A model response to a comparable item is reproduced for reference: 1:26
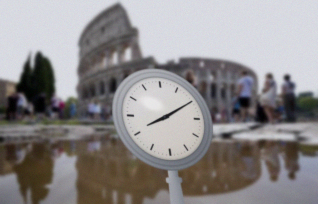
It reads 8:10
